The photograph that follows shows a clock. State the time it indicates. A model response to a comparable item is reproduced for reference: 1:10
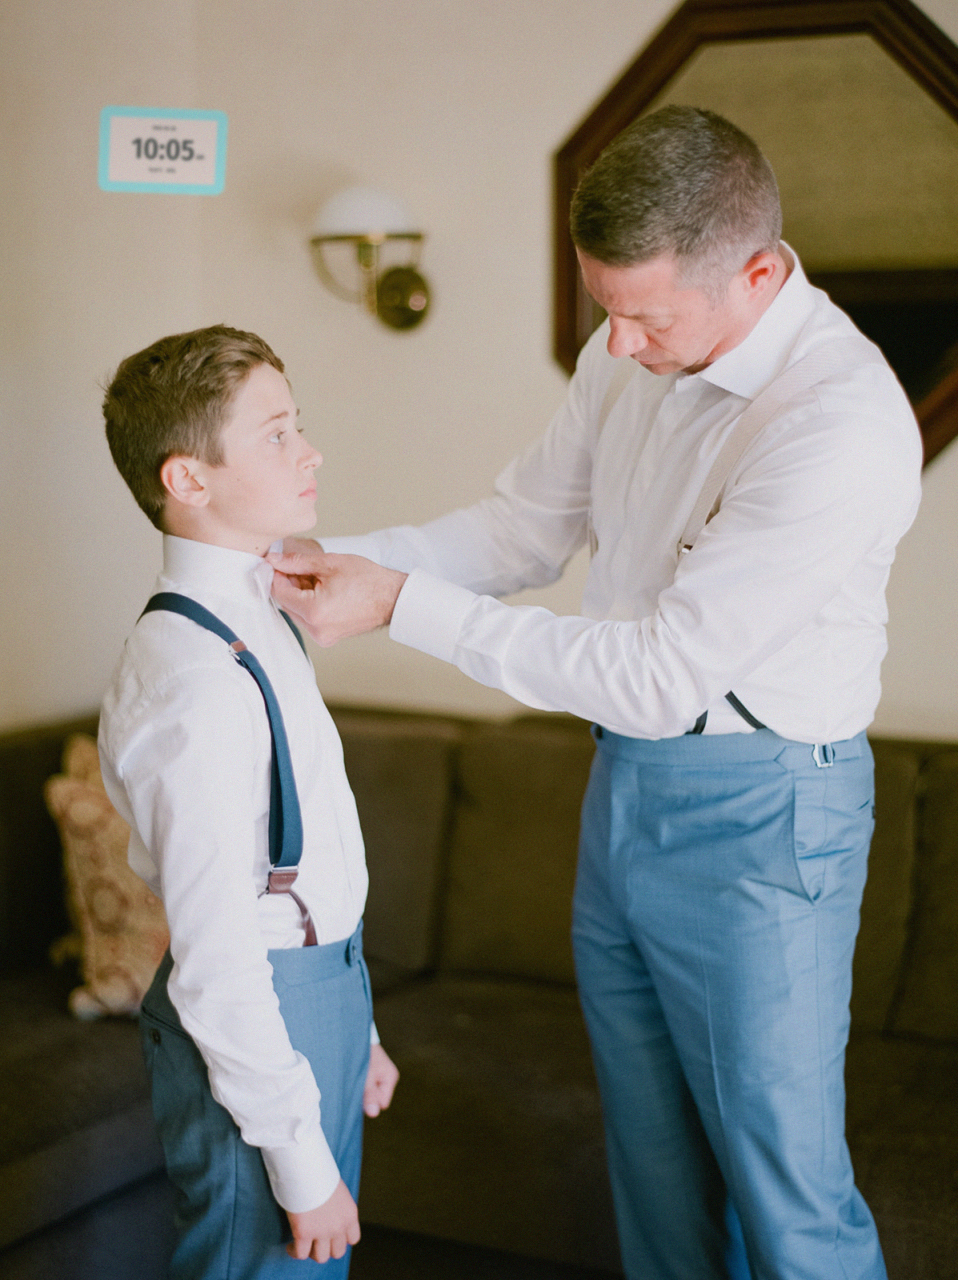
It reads 10:05
